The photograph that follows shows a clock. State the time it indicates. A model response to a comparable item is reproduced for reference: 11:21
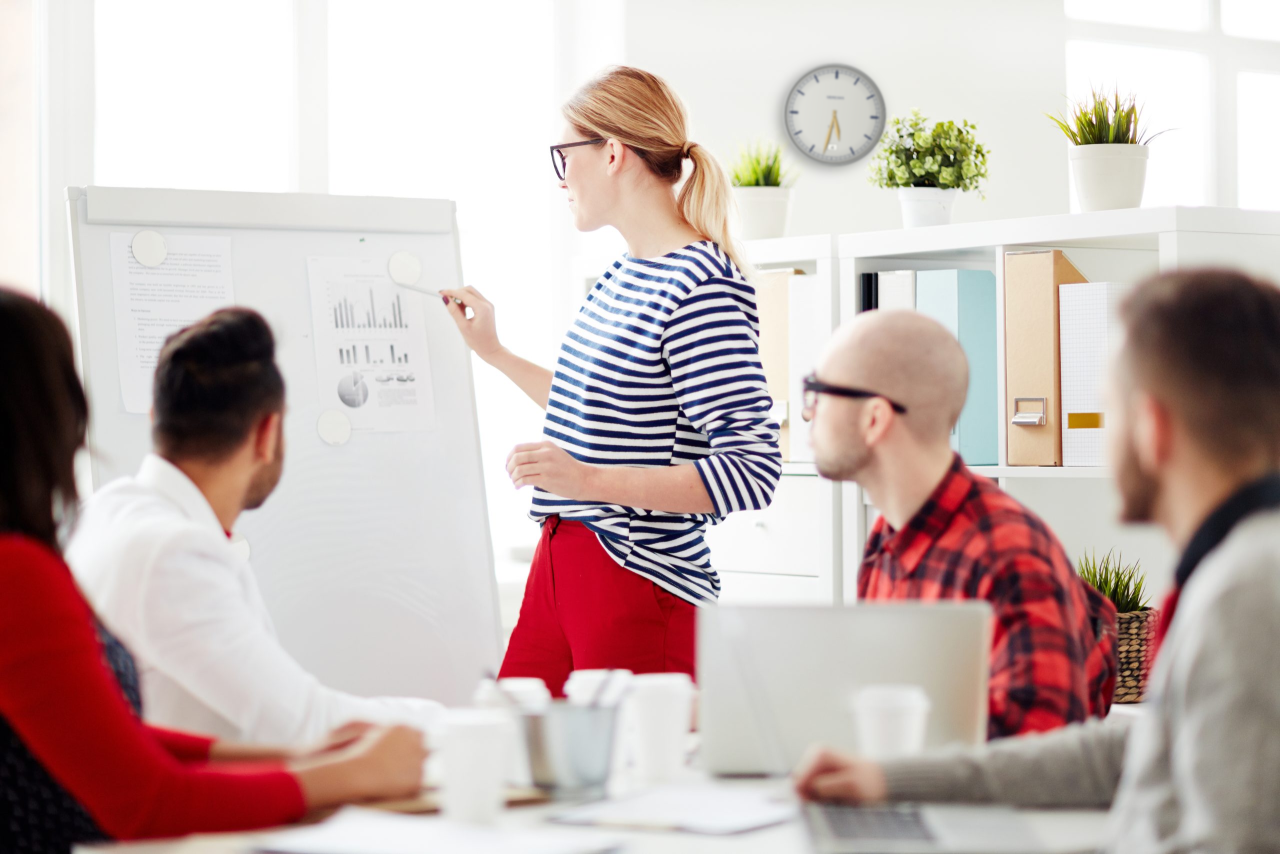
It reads 5:32
